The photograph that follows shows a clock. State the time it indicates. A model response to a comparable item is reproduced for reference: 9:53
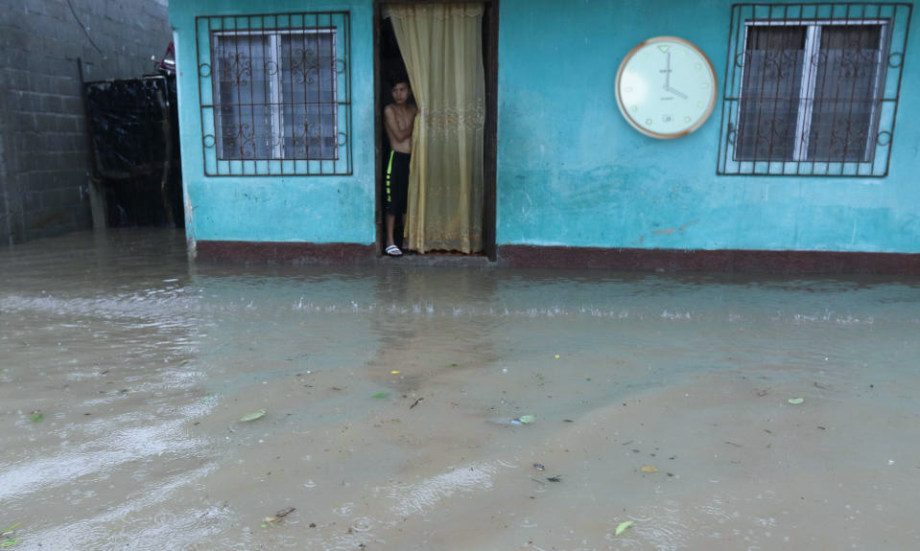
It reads 4:01
